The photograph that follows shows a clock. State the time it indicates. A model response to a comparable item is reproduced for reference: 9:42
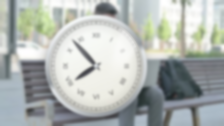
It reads 7:53
